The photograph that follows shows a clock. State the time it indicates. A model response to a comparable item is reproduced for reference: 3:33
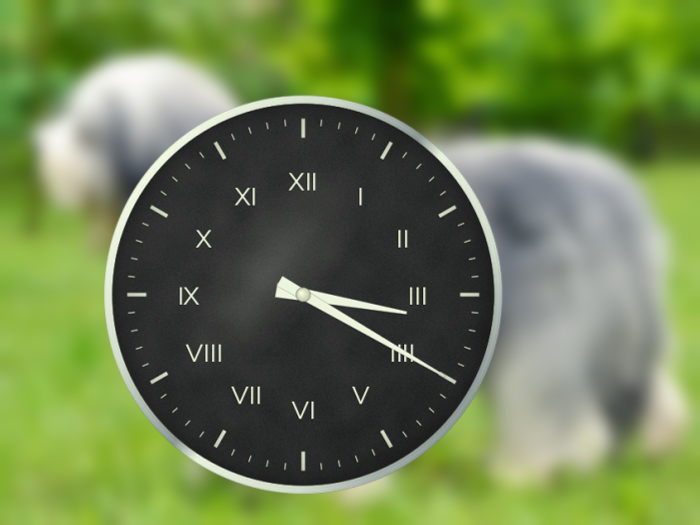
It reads 3:20
